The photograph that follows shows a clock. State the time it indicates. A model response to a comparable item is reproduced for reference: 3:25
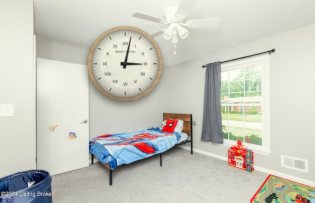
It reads 3:02
